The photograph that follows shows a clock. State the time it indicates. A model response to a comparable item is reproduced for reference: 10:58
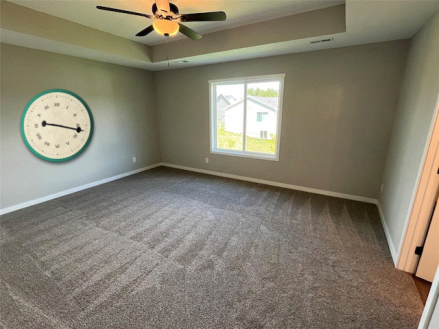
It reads 9:17
